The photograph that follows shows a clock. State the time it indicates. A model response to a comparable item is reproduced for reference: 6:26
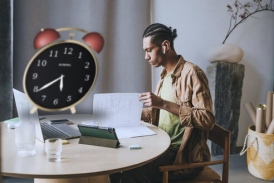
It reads 5:39
